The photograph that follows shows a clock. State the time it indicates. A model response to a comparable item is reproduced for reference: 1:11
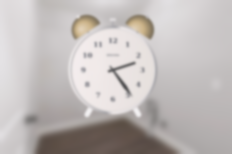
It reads 2:24
